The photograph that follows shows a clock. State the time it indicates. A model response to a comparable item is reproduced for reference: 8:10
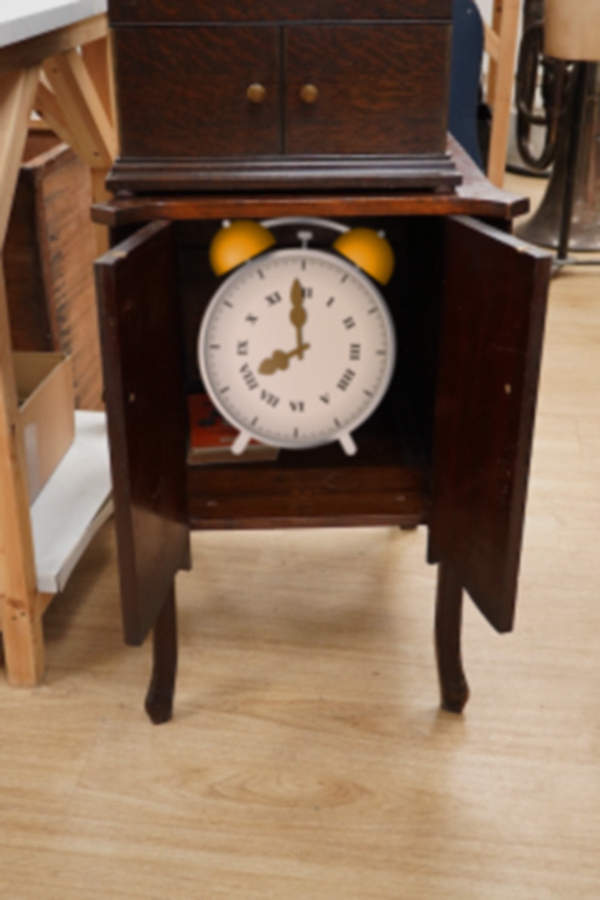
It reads 7:59
